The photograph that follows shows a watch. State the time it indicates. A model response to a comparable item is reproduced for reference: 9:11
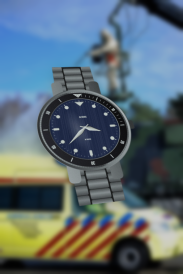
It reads 3:38
